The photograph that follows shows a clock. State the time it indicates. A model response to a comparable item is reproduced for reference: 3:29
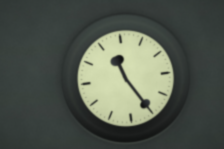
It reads 11:25
